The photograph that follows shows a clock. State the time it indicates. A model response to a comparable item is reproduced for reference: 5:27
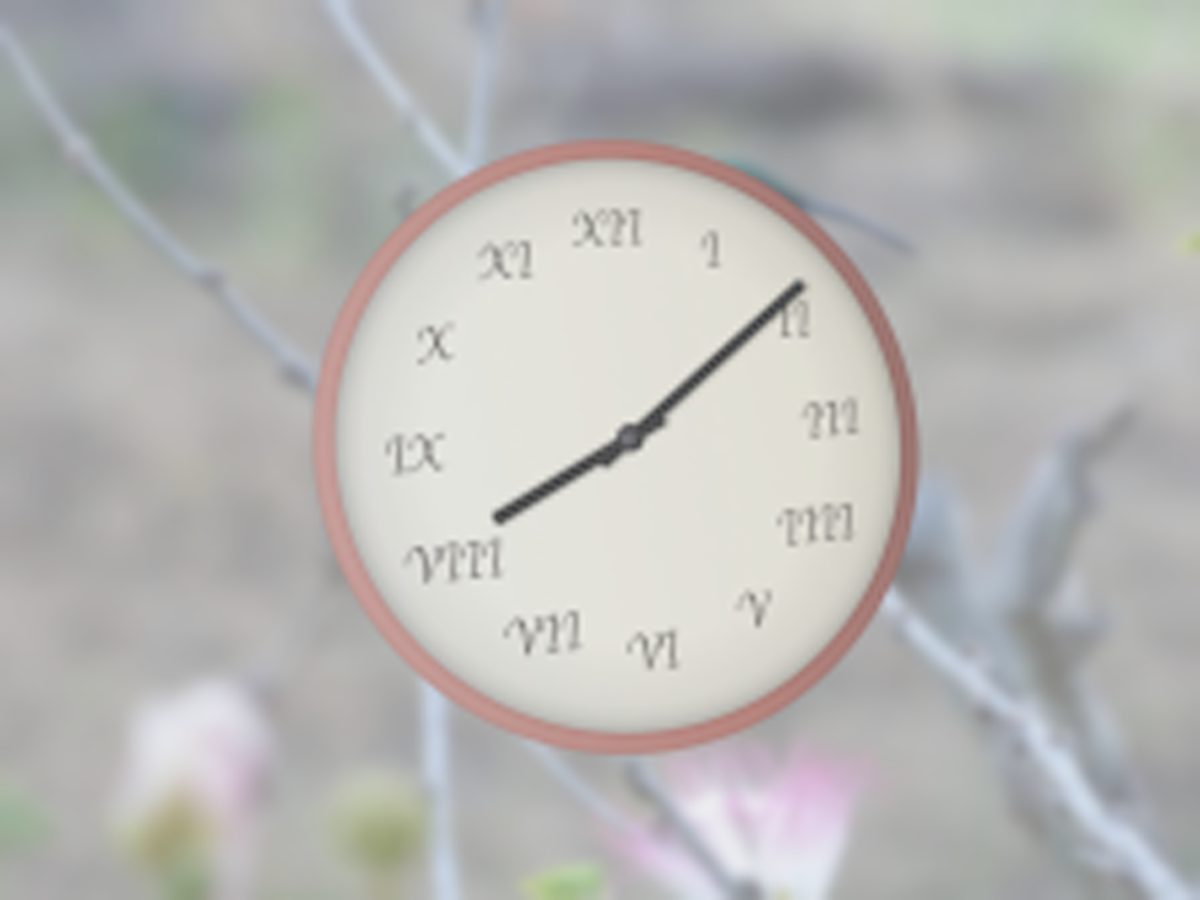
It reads 8:09
